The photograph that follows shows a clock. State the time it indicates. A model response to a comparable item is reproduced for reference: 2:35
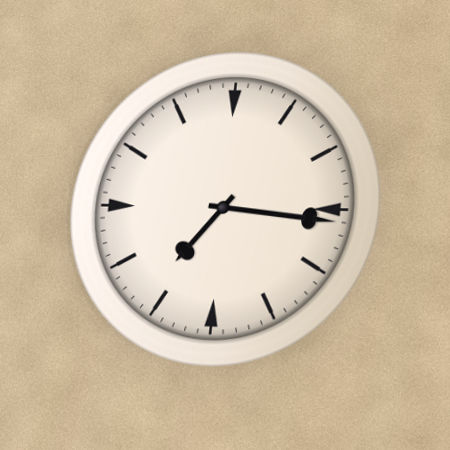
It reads 7:16
